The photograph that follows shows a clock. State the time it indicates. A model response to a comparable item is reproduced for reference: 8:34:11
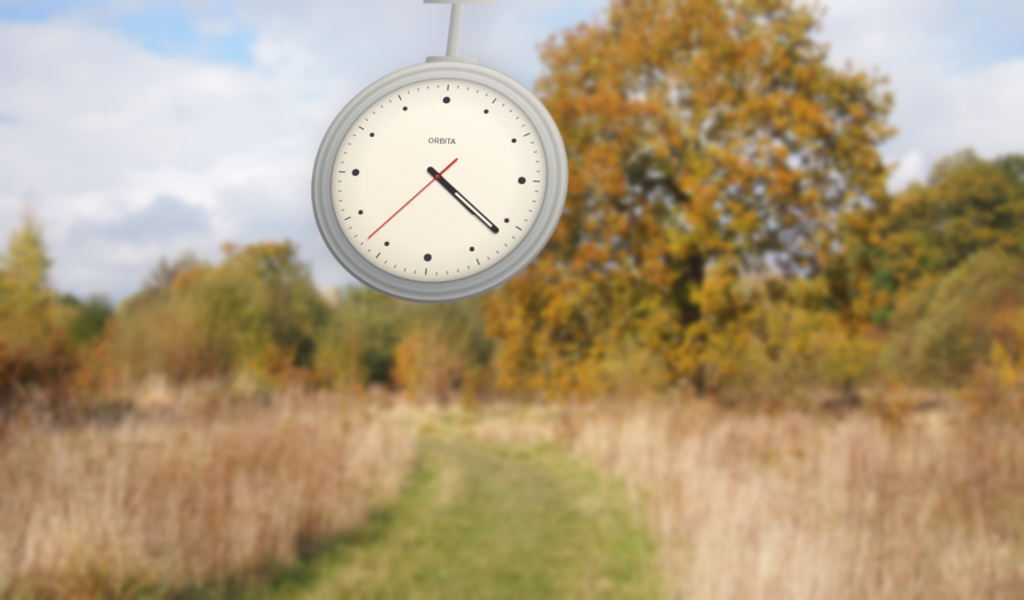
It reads 4:21:37
